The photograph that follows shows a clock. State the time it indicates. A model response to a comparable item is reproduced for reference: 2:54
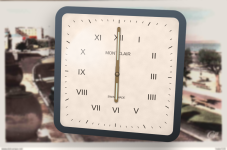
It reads 6:00
